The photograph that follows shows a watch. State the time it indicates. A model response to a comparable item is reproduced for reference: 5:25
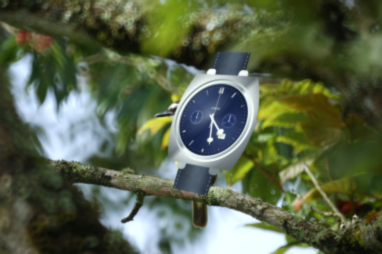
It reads 4:28
